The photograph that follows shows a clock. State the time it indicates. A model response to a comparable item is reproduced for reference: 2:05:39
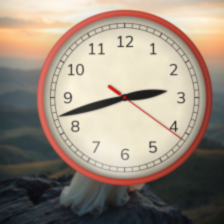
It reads 2:42:21
